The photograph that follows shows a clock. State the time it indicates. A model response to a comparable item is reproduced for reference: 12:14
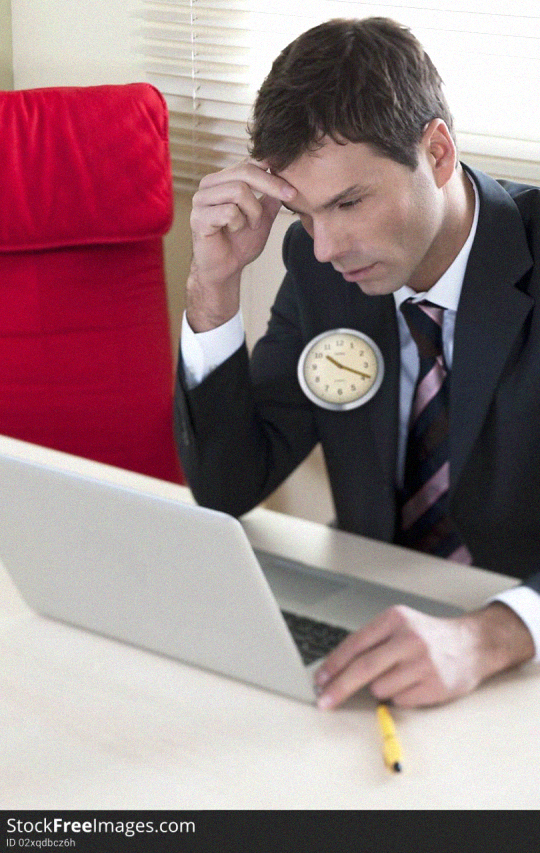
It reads 10:19
